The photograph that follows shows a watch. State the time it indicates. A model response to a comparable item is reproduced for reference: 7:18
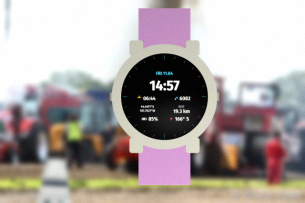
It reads 14:57
